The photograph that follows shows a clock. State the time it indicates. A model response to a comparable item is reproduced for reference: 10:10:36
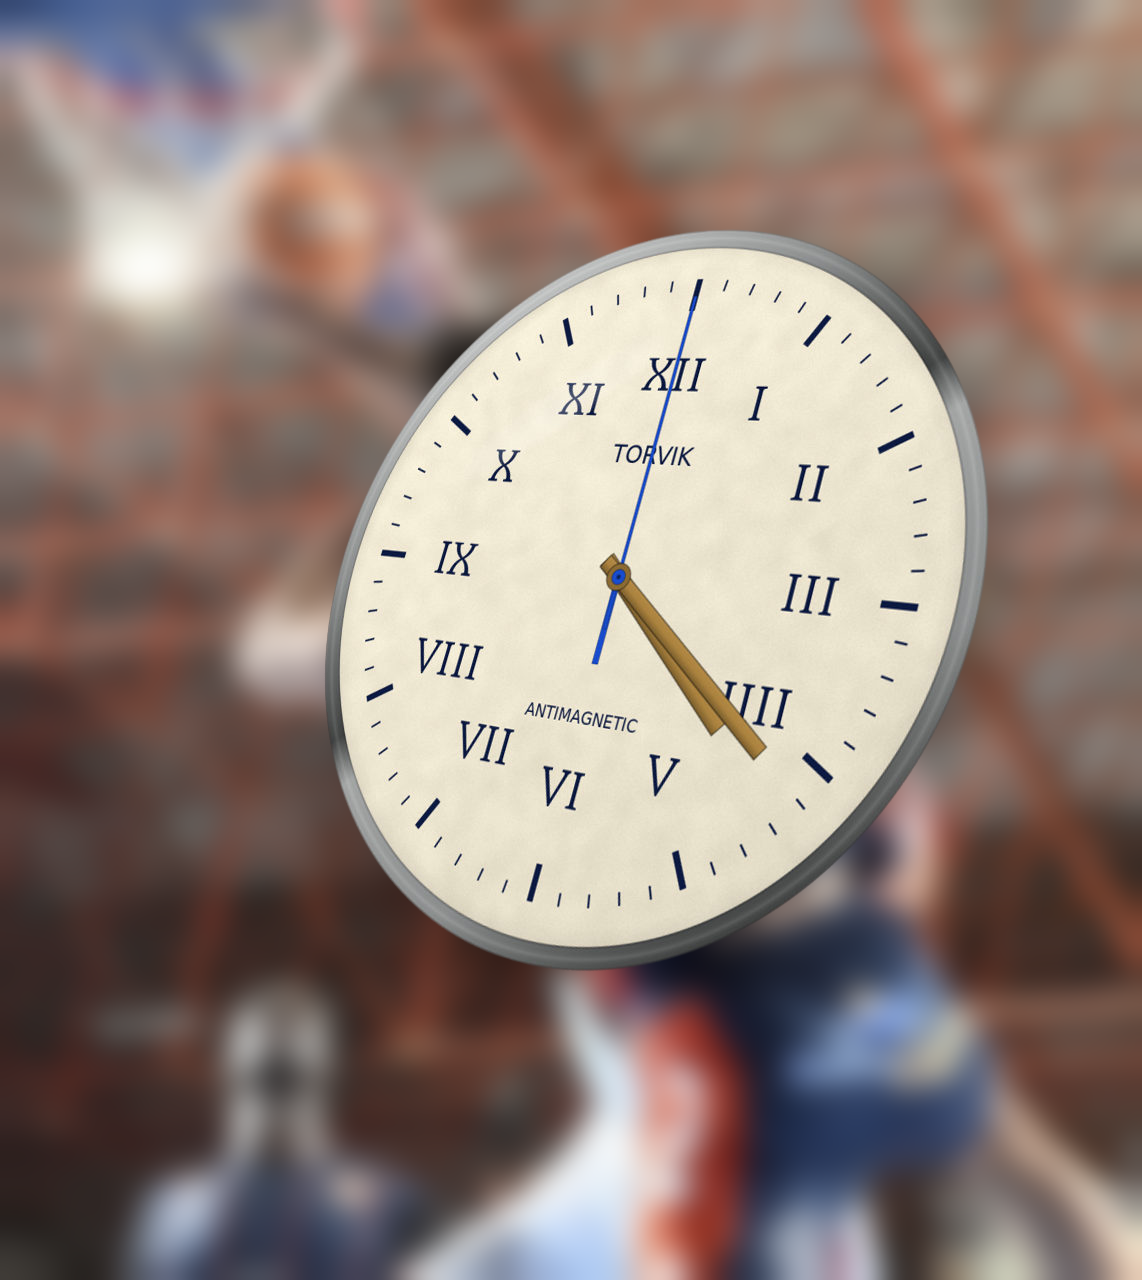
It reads 4:21:00
